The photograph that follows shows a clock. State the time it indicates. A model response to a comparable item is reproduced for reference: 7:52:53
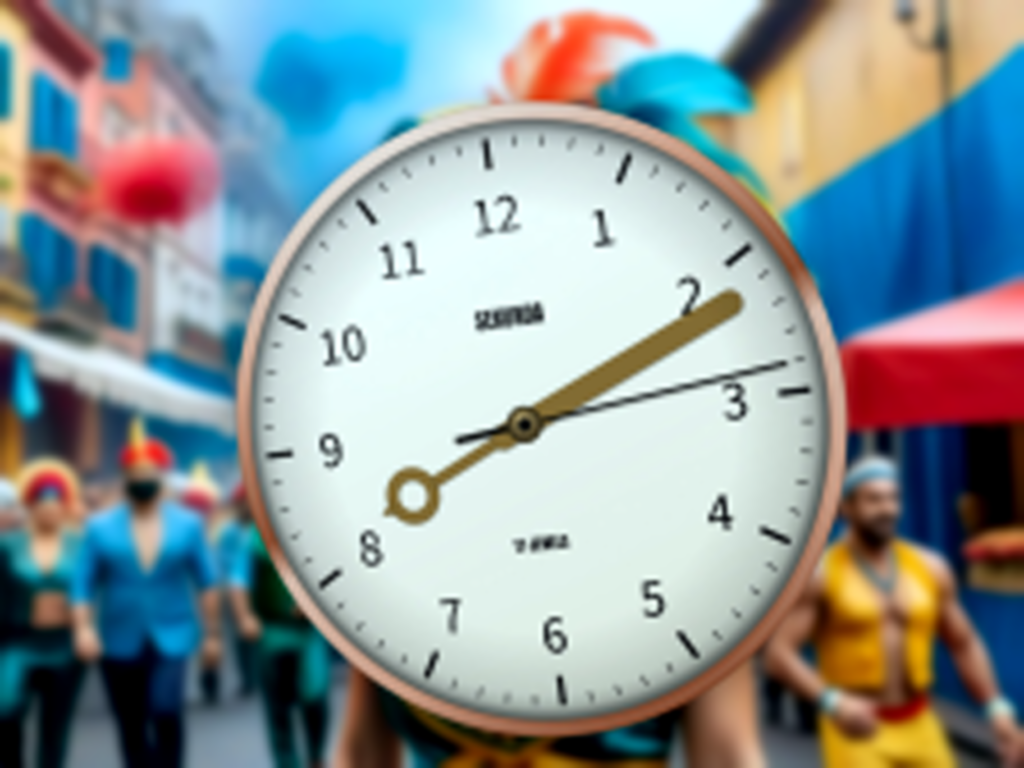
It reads 8:11:14
